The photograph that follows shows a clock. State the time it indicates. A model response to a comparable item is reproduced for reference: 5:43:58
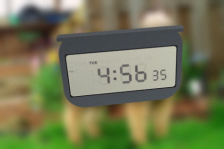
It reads 4:56:35
